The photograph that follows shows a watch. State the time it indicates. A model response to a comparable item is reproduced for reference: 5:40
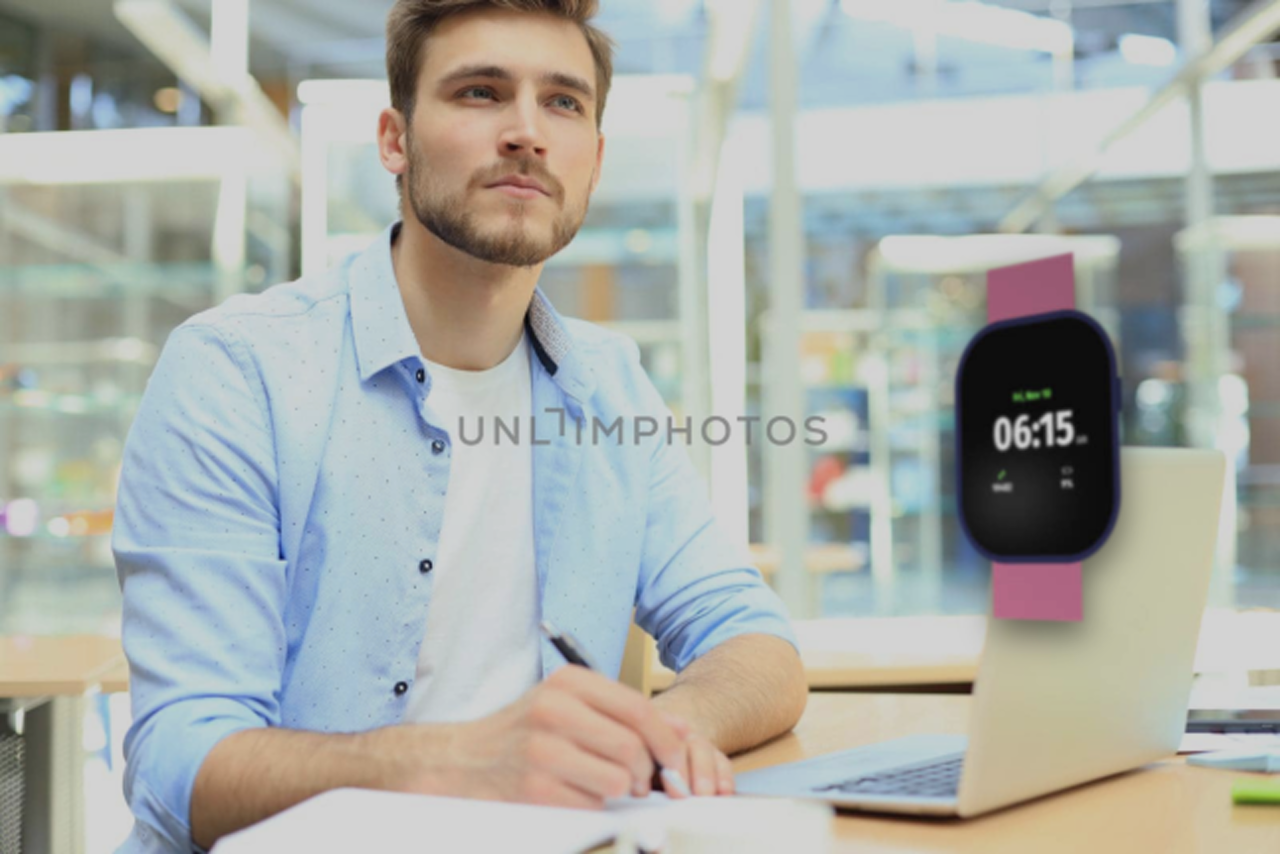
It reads 6:15
